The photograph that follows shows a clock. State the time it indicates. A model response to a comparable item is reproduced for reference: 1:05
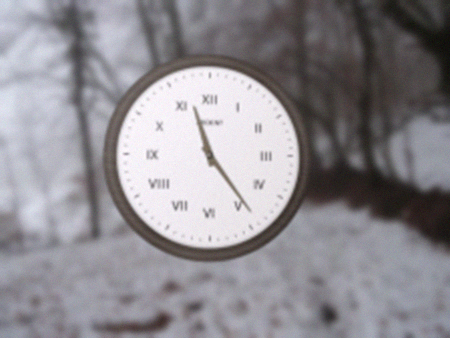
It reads 11:24
